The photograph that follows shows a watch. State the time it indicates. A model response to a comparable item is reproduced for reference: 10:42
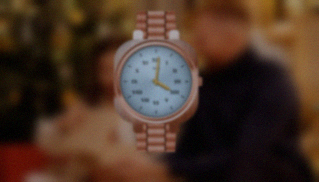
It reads 4:01
